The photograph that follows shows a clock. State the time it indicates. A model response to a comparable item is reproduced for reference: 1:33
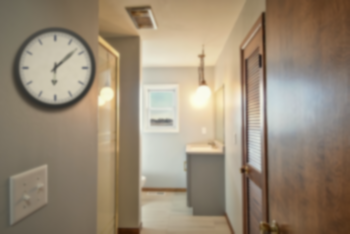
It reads 6:08
